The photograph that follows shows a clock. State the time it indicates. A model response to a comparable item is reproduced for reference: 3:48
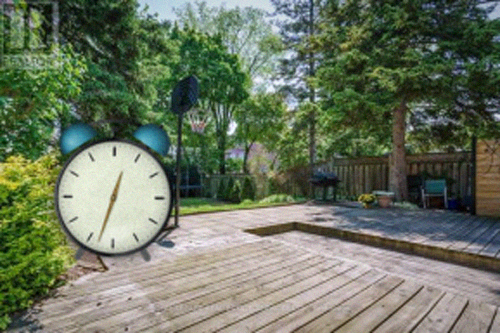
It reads 12:33
